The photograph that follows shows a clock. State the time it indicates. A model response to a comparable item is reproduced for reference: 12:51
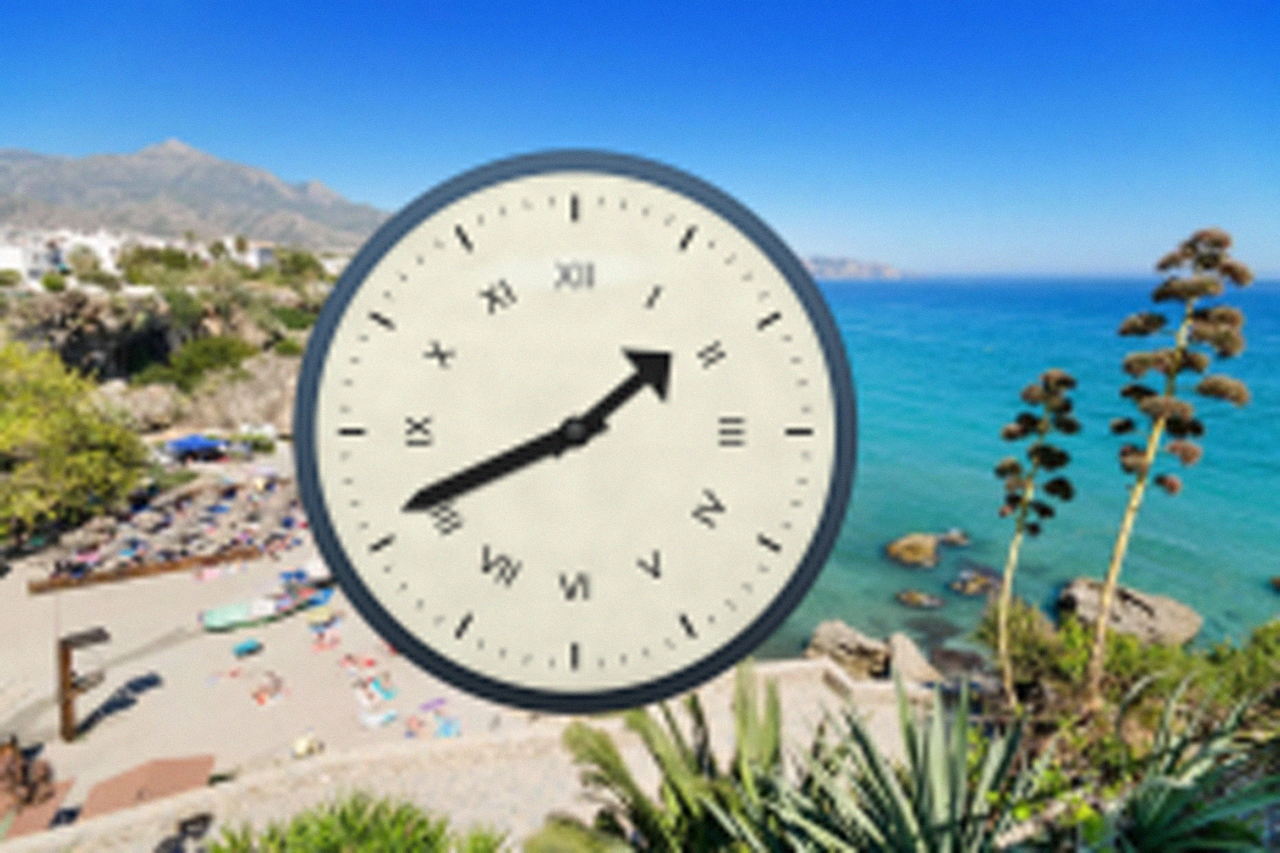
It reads 1:41
